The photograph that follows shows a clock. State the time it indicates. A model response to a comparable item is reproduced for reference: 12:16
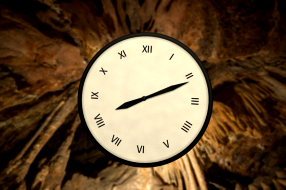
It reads 8:11
